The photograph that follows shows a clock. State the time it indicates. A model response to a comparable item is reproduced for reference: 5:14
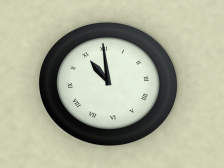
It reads 11:00
